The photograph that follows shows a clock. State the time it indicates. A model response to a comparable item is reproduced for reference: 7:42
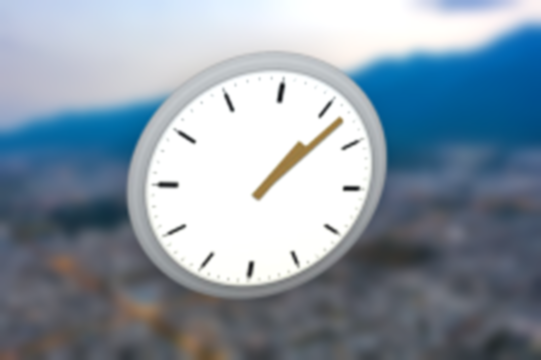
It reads 1:07
